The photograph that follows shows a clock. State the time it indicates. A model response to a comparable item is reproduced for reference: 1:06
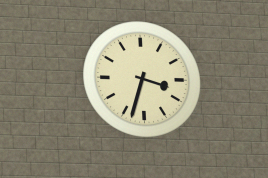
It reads 3:33
